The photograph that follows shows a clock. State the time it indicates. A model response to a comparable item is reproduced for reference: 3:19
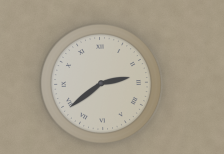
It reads 2:39
